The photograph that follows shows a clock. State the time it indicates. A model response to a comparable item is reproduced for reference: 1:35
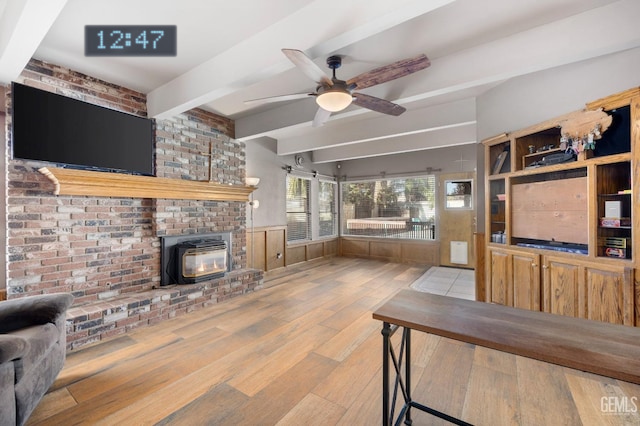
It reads 12:47
